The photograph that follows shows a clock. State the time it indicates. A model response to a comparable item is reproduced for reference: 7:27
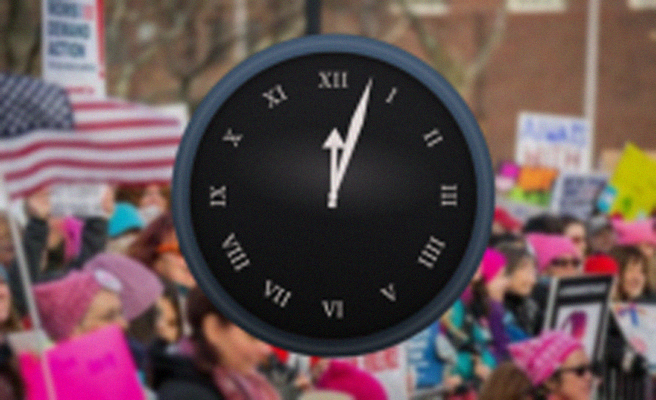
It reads 12:03
